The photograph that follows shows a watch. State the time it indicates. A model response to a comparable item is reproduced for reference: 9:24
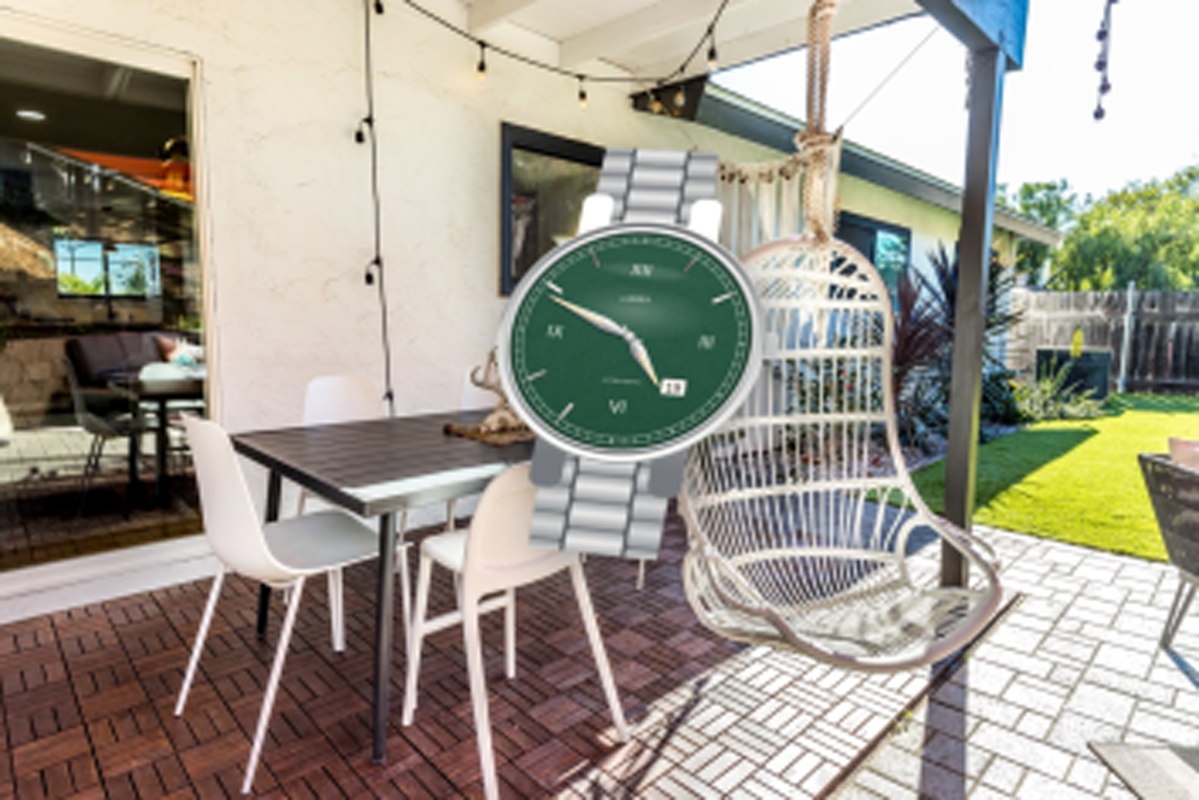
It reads 4:49
